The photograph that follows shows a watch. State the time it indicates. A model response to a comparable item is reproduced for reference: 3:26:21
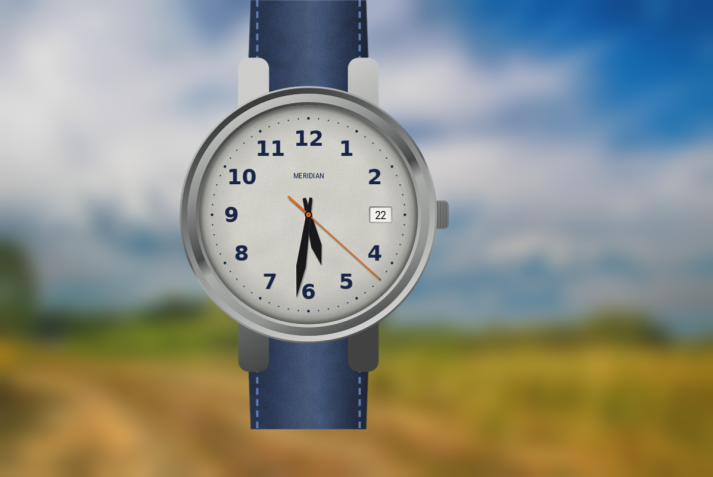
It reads 5:31:22
